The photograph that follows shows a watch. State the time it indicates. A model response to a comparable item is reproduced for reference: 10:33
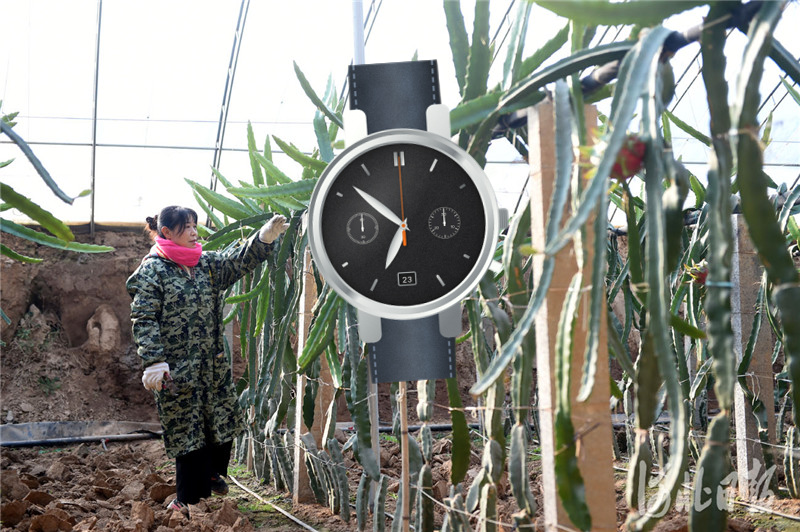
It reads 6:52
